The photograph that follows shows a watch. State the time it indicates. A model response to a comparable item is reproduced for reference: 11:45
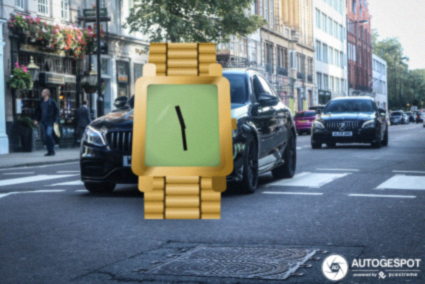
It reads 11:29
